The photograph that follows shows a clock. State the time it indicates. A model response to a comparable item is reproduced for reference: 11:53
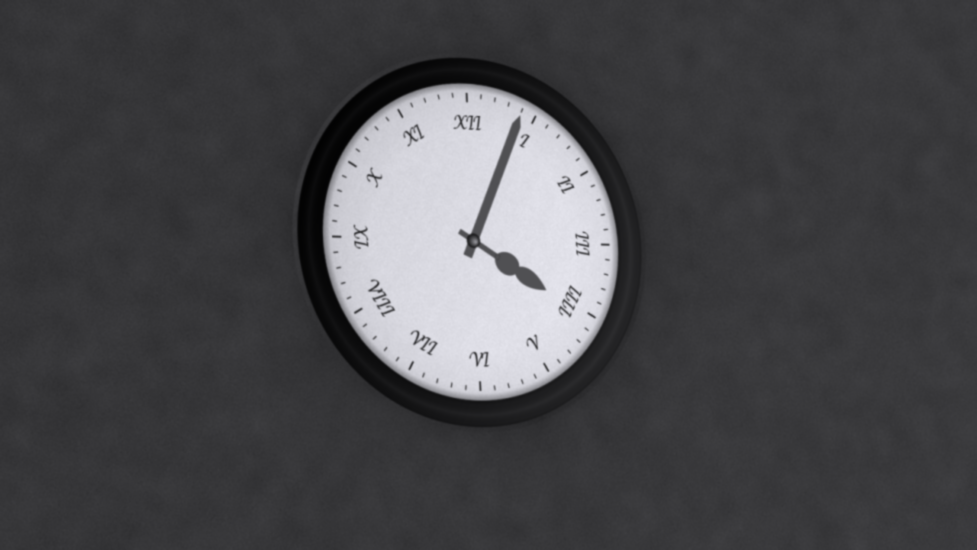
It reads 4:04
